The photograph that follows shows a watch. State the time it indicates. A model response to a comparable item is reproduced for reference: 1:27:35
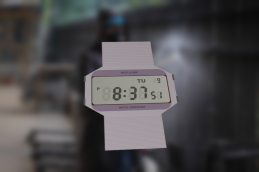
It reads 8:37:51
